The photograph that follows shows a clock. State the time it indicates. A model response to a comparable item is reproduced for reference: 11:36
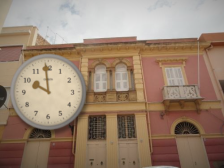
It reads 9:59
